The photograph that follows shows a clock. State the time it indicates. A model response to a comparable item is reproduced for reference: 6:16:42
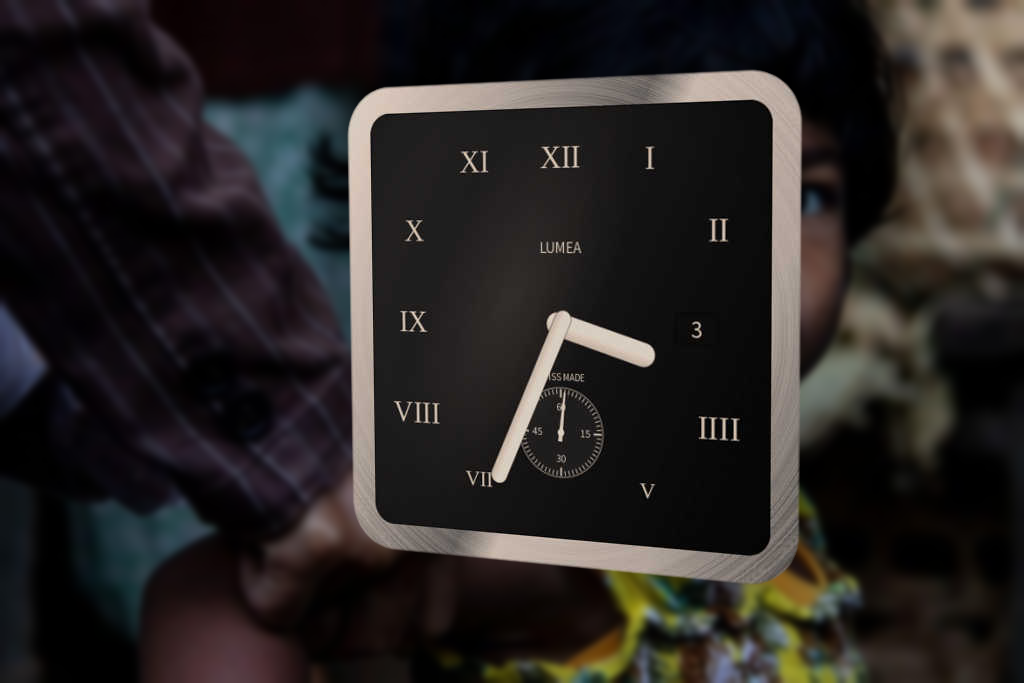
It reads 3:34:01
